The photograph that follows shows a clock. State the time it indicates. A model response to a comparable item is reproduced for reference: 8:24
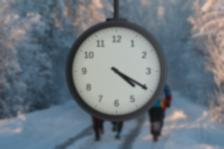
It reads 4:20
